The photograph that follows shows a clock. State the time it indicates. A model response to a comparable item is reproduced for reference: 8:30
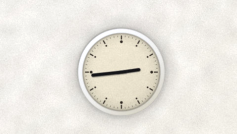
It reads 2:44
